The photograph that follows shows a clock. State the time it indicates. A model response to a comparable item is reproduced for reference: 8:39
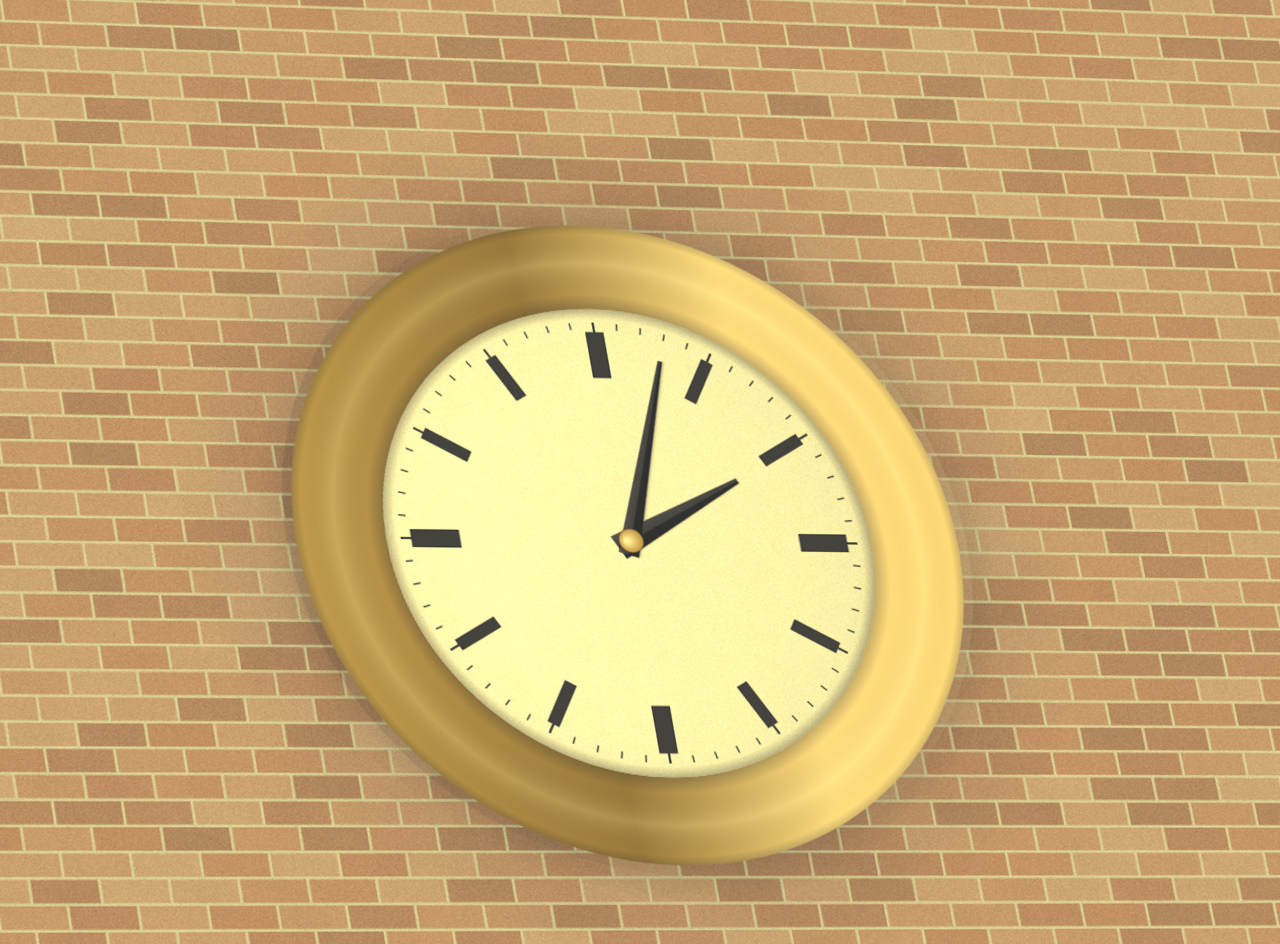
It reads 2:03
